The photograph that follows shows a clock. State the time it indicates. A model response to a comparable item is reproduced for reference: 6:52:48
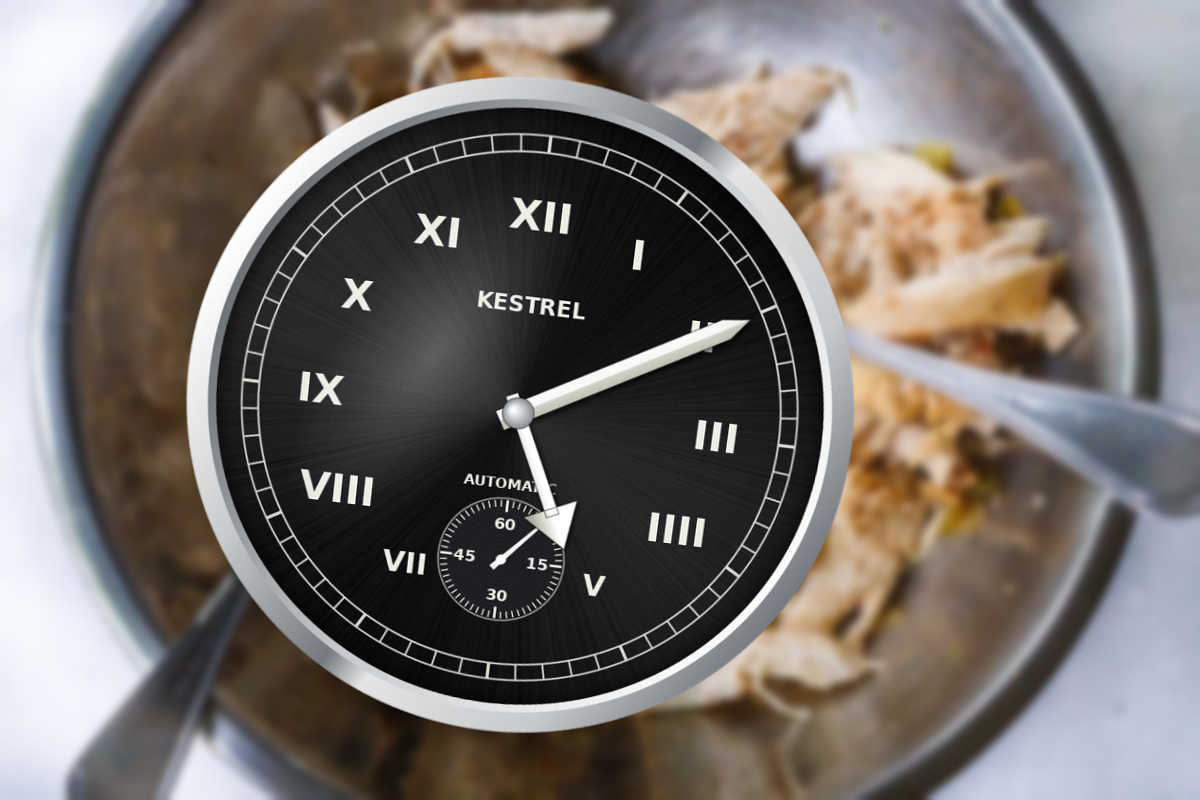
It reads 5:10:07
